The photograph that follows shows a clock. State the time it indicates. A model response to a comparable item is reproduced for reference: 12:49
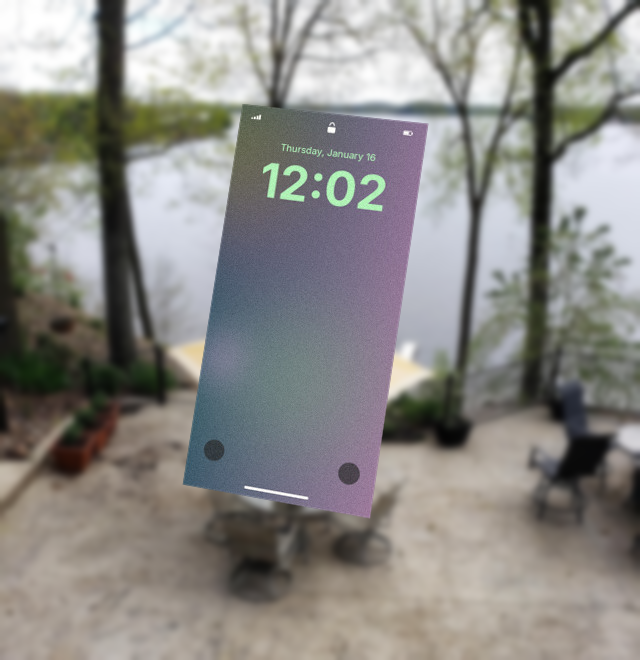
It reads 12:02
